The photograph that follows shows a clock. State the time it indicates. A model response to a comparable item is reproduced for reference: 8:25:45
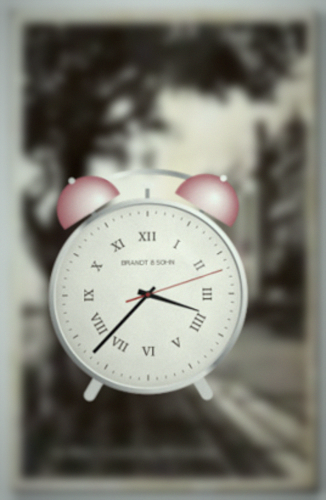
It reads 3:37:12
